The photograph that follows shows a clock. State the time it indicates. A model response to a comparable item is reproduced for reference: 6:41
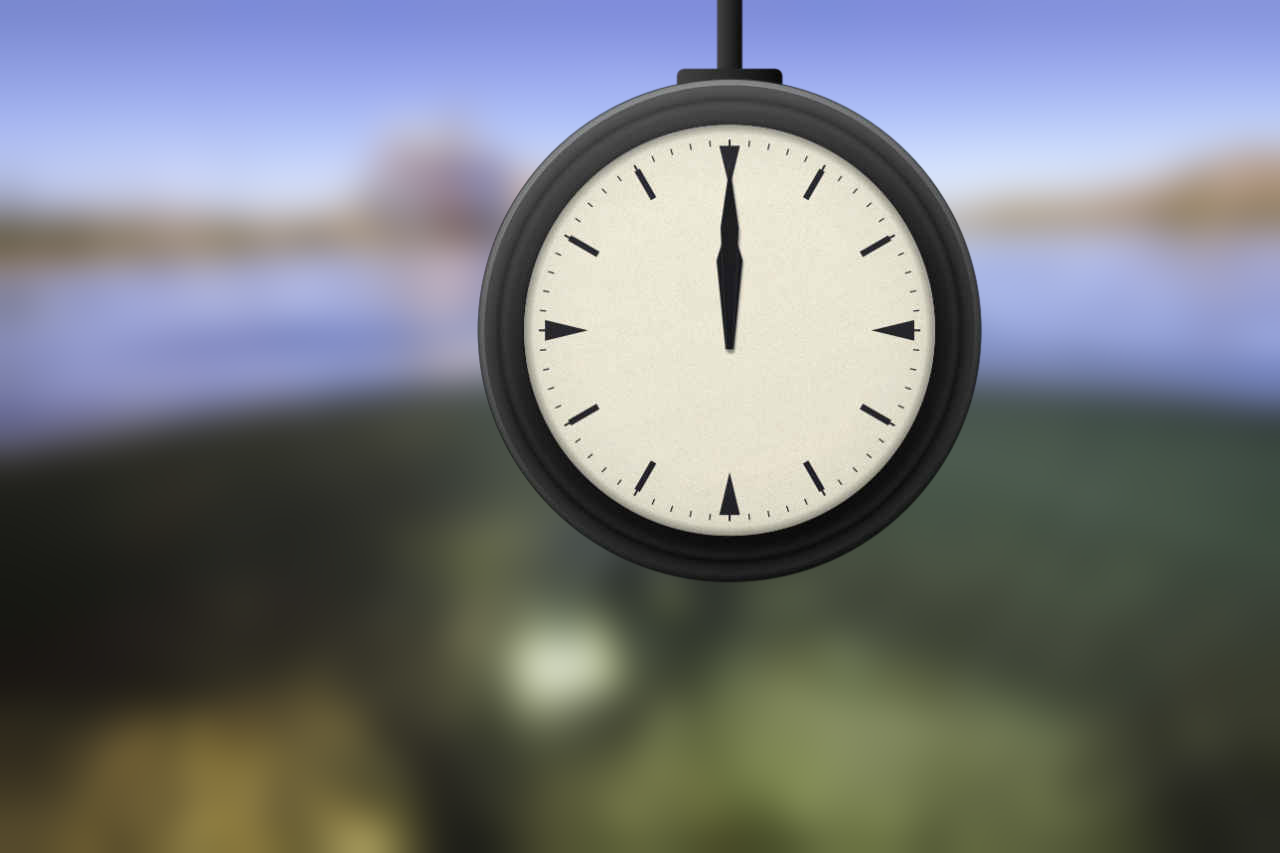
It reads 12:00
